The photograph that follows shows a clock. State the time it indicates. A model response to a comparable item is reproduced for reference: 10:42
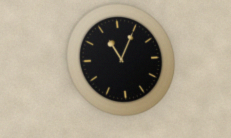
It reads 11:05
